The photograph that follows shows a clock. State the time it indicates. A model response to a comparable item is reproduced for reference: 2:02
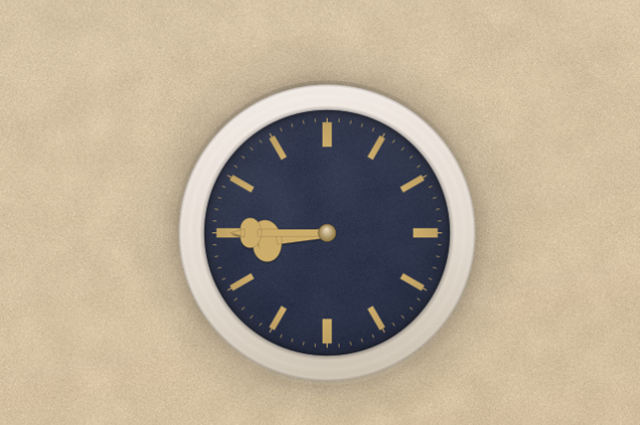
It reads 8:45
